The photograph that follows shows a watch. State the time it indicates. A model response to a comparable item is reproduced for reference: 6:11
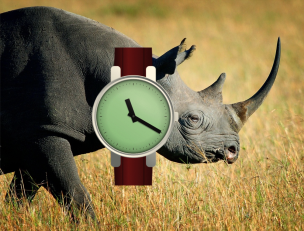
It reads 11:20
